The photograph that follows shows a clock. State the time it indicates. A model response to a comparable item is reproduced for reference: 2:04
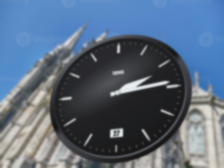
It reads 2:14
